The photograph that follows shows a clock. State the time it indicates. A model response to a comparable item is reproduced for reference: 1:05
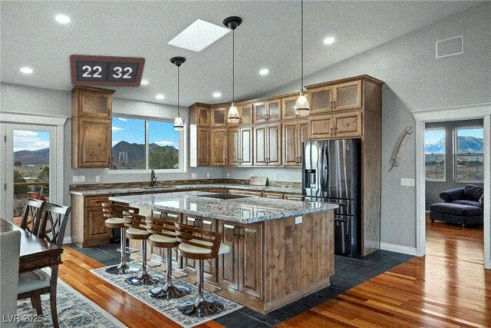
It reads 22:32
